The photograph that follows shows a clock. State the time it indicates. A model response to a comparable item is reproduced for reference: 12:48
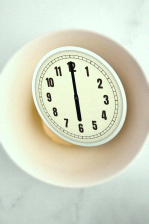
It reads 6:00
